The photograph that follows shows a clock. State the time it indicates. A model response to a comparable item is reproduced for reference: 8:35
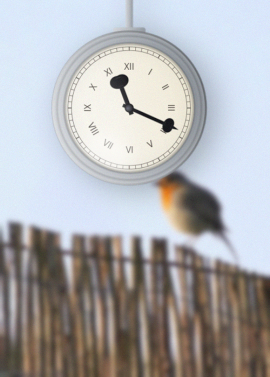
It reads 11:19
